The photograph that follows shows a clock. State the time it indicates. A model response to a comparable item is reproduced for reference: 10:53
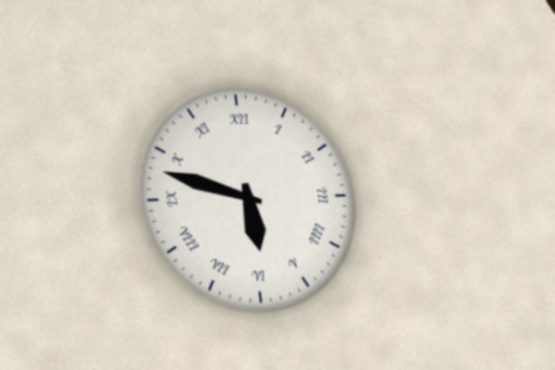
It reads 5:48
